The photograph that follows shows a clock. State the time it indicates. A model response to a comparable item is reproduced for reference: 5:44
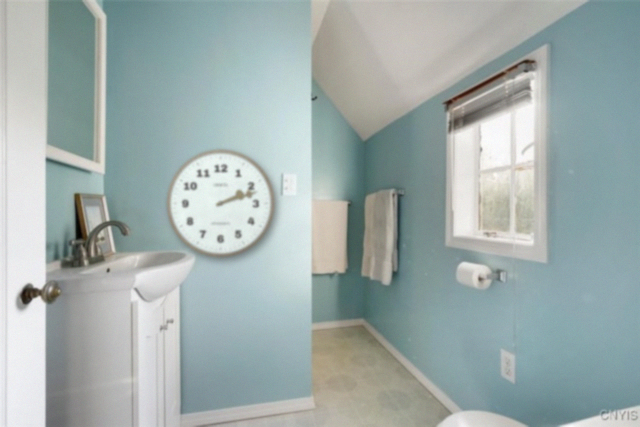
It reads 2:12
